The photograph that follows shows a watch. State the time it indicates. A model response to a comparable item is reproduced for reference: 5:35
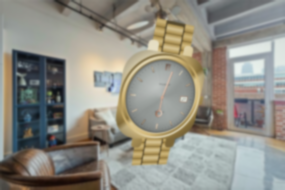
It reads 6:02
